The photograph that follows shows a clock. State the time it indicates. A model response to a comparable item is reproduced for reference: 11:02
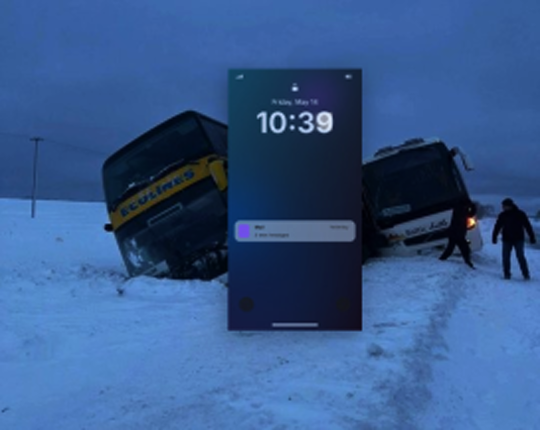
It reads 10:39
